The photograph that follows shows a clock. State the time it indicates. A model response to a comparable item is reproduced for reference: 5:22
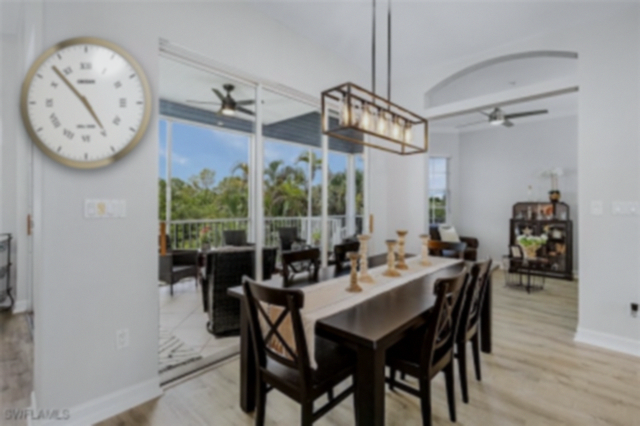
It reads 4:53
